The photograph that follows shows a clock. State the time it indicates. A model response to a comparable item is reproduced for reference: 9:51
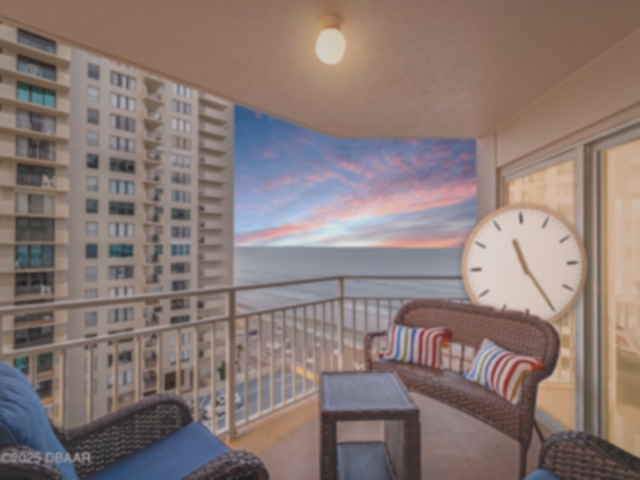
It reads 11:25
